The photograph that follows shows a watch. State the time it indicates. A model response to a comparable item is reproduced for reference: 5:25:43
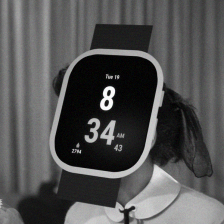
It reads 8:34:43
